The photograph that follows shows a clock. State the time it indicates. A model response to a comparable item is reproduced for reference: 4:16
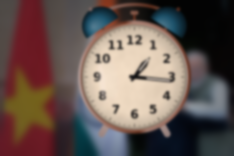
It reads 1:16
